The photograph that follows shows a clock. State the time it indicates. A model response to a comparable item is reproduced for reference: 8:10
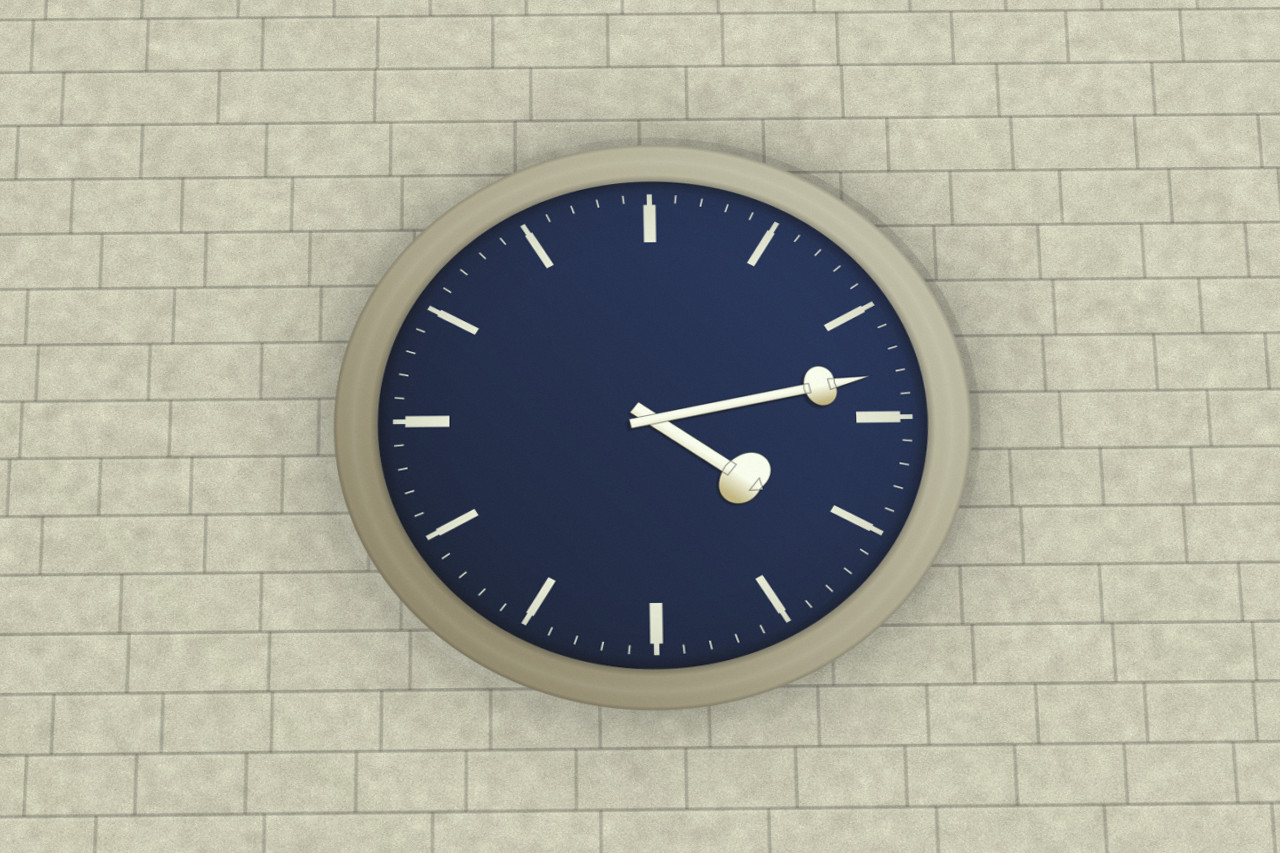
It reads 4:13
